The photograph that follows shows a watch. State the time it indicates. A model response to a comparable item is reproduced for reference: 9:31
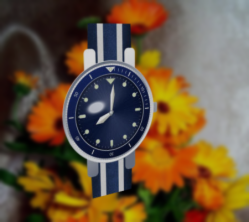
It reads 8:01
